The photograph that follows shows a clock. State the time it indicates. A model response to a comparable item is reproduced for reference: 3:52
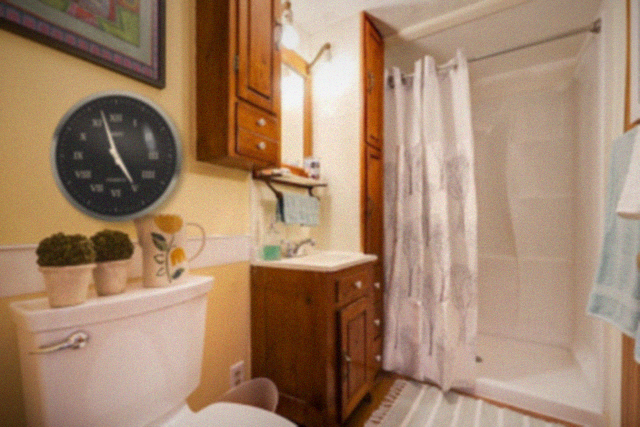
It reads 4:57
